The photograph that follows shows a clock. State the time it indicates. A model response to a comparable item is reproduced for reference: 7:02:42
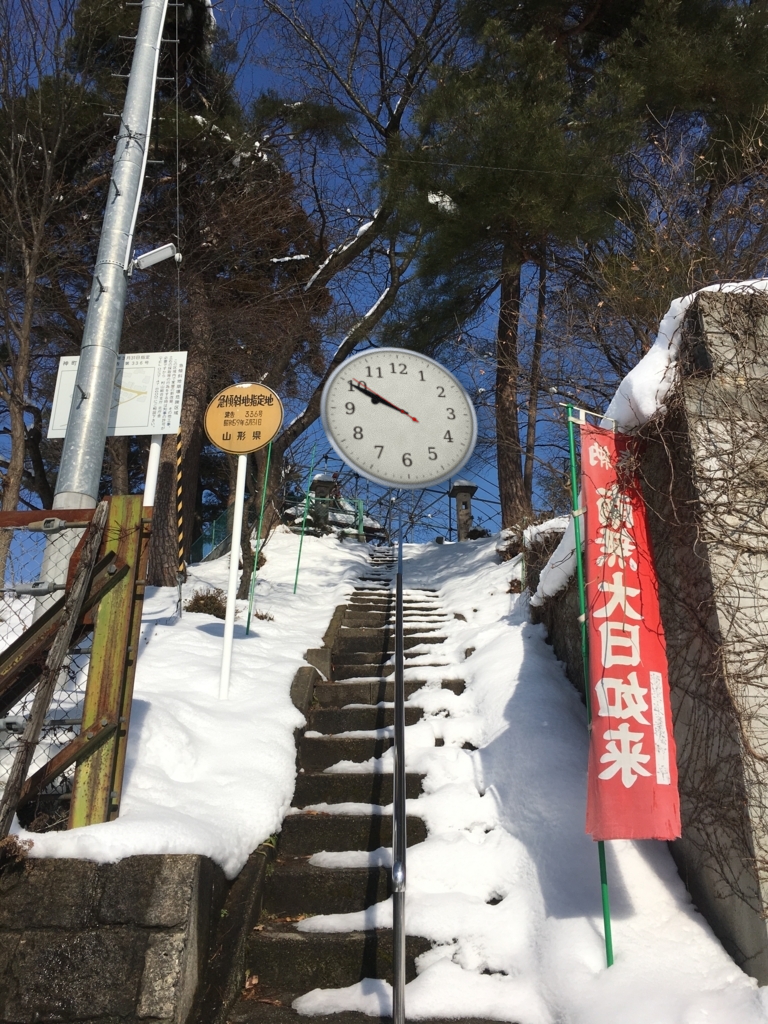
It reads 9:49:51
